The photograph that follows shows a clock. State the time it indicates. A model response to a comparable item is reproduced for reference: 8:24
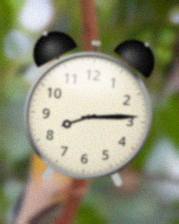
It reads 8:14
